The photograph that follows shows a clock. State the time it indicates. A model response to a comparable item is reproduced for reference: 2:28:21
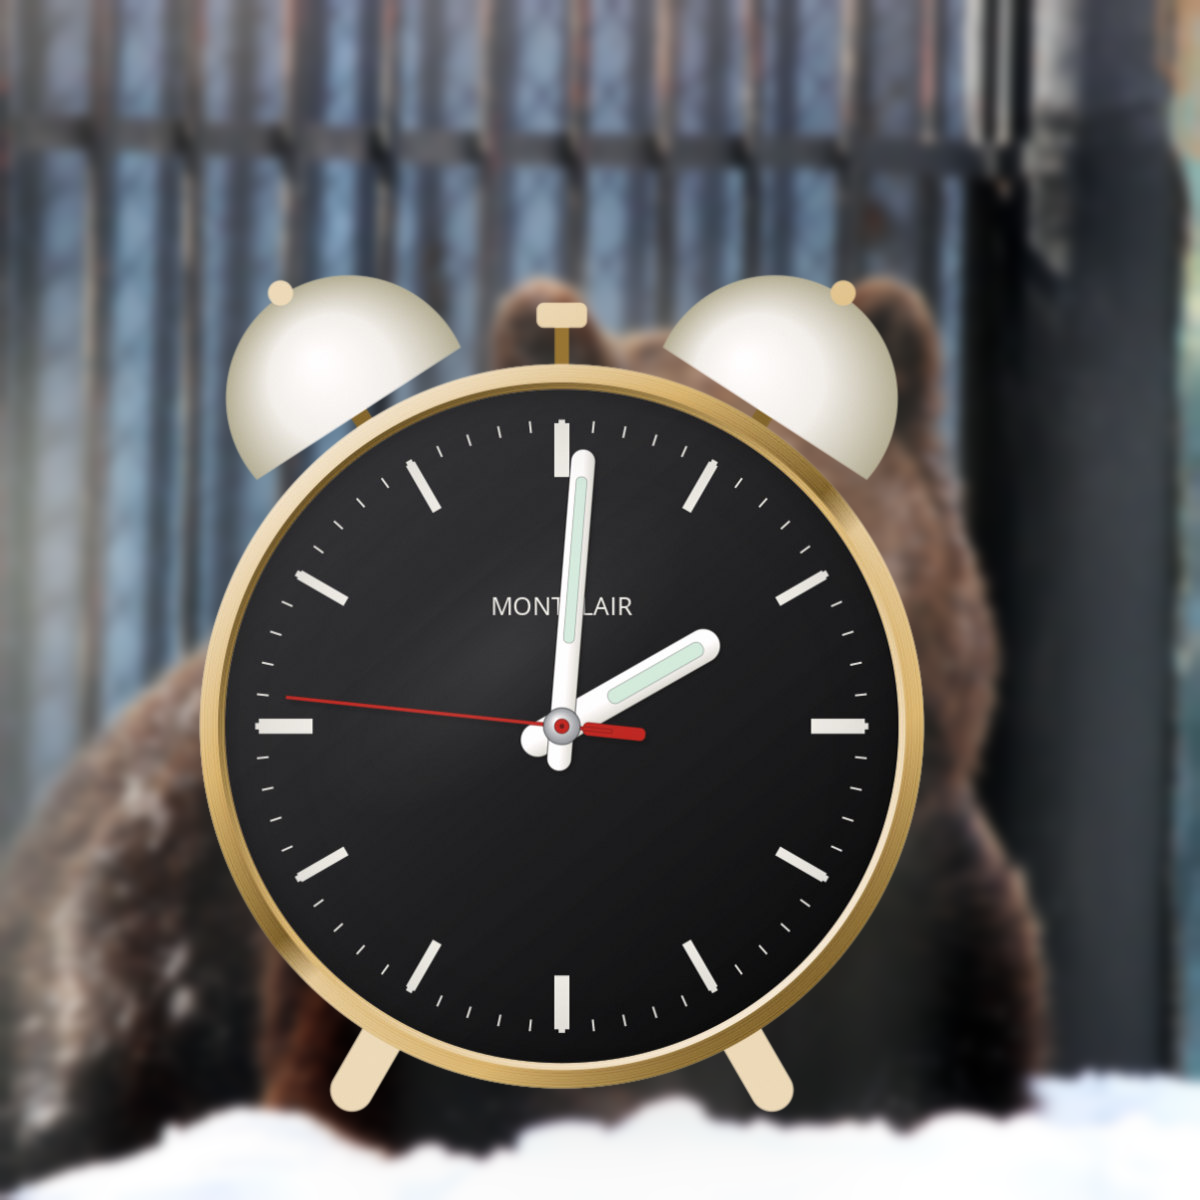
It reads 2:00:46
